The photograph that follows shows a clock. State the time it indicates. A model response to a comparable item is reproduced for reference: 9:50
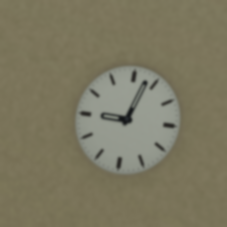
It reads 9:03
